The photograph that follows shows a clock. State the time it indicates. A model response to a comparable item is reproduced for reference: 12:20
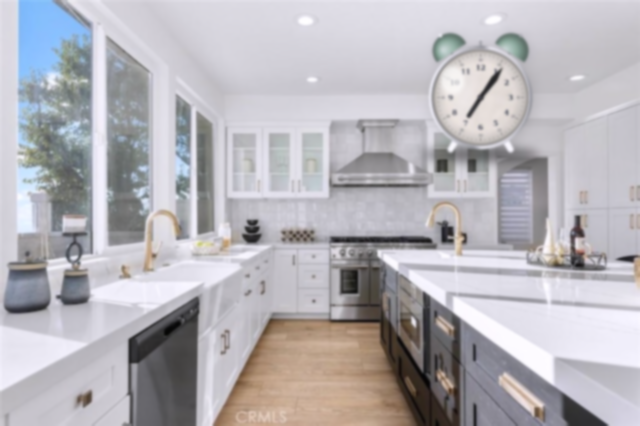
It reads 7:06
